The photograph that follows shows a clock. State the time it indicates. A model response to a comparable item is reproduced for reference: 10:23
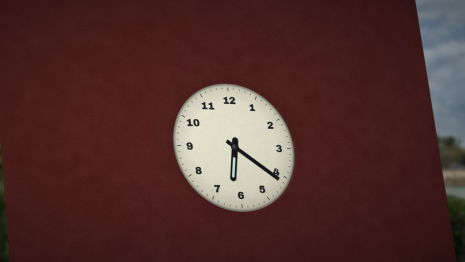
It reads 6:21
